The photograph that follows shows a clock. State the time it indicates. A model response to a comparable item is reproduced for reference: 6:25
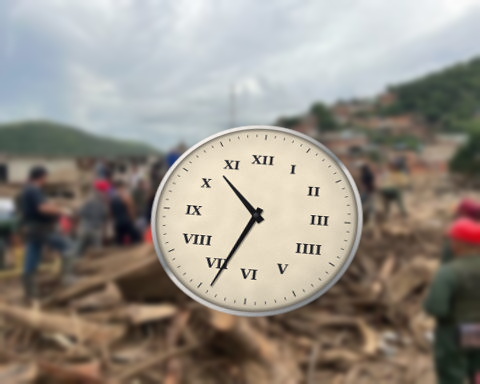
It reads 10:34
